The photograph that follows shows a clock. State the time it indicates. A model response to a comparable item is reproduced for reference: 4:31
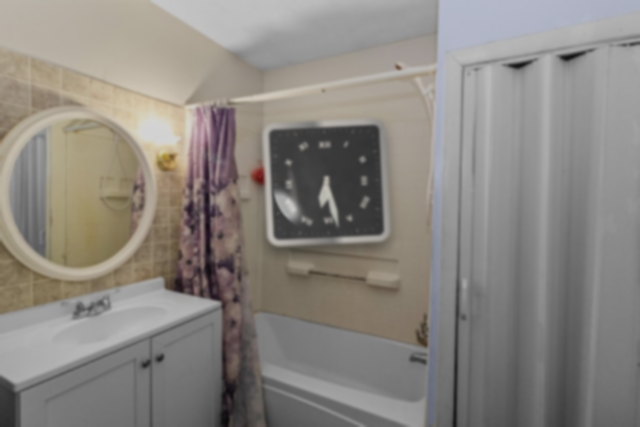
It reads 6:28
